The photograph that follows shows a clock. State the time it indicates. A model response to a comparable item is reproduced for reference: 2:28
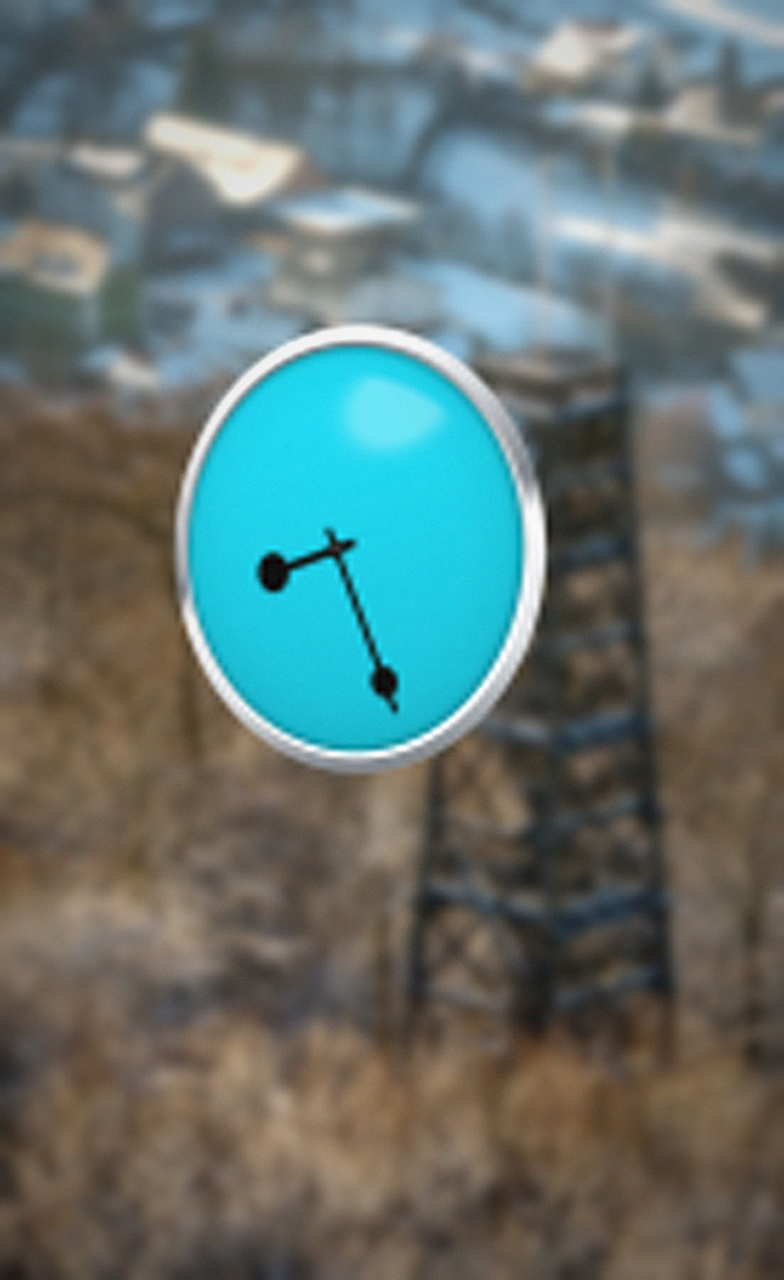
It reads 8:26
